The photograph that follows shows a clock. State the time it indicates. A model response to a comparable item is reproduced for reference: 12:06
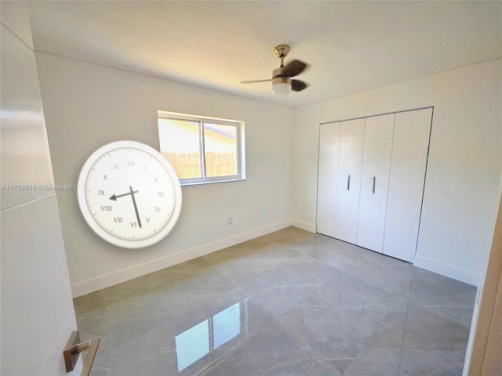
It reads 8:28
